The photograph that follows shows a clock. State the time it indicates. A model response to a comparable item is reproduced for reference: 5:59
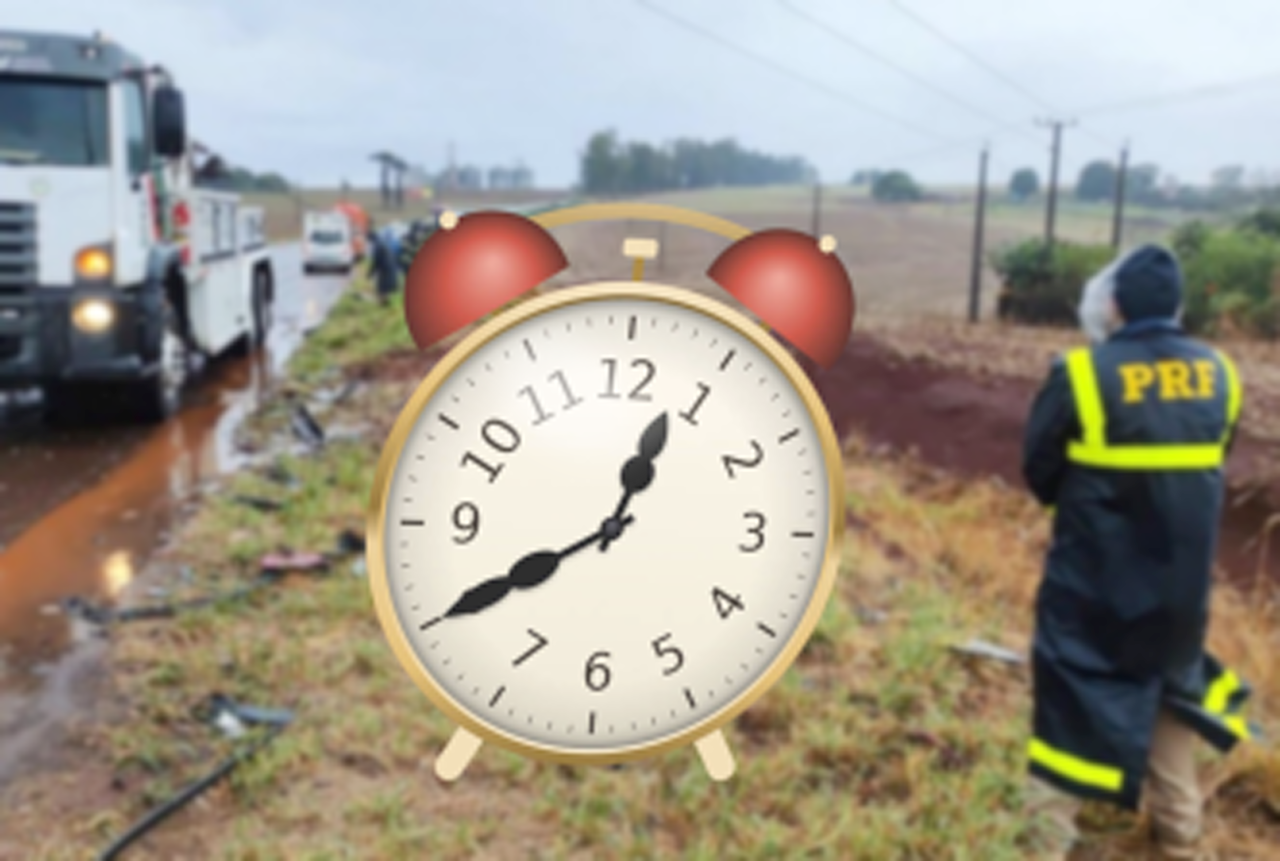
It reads 12:40
